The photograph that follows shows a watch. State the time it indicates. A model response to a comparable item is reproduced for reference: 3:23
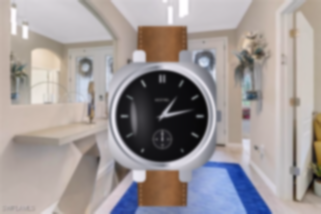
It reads 1:13
